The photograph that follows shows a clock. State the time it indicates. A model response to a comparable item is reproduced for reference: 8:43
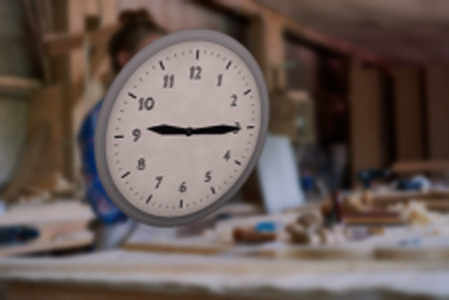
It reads 9:15
